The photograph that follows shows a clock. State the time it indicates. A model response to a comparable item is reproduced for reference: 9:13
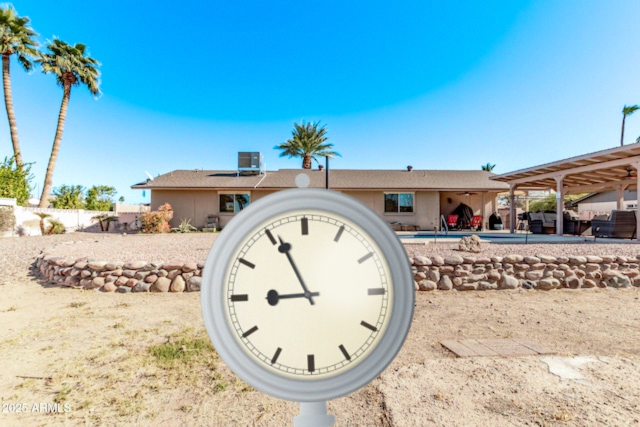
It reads 8:56
